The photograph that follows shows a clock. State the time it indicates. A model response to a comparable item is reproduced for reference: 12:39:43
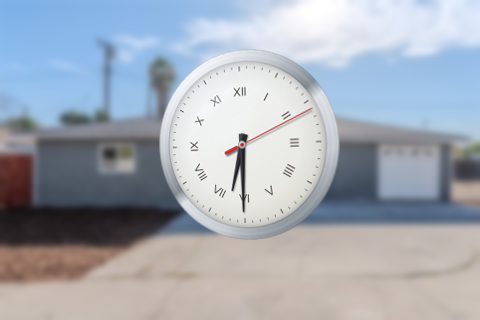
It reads 6:30:11
